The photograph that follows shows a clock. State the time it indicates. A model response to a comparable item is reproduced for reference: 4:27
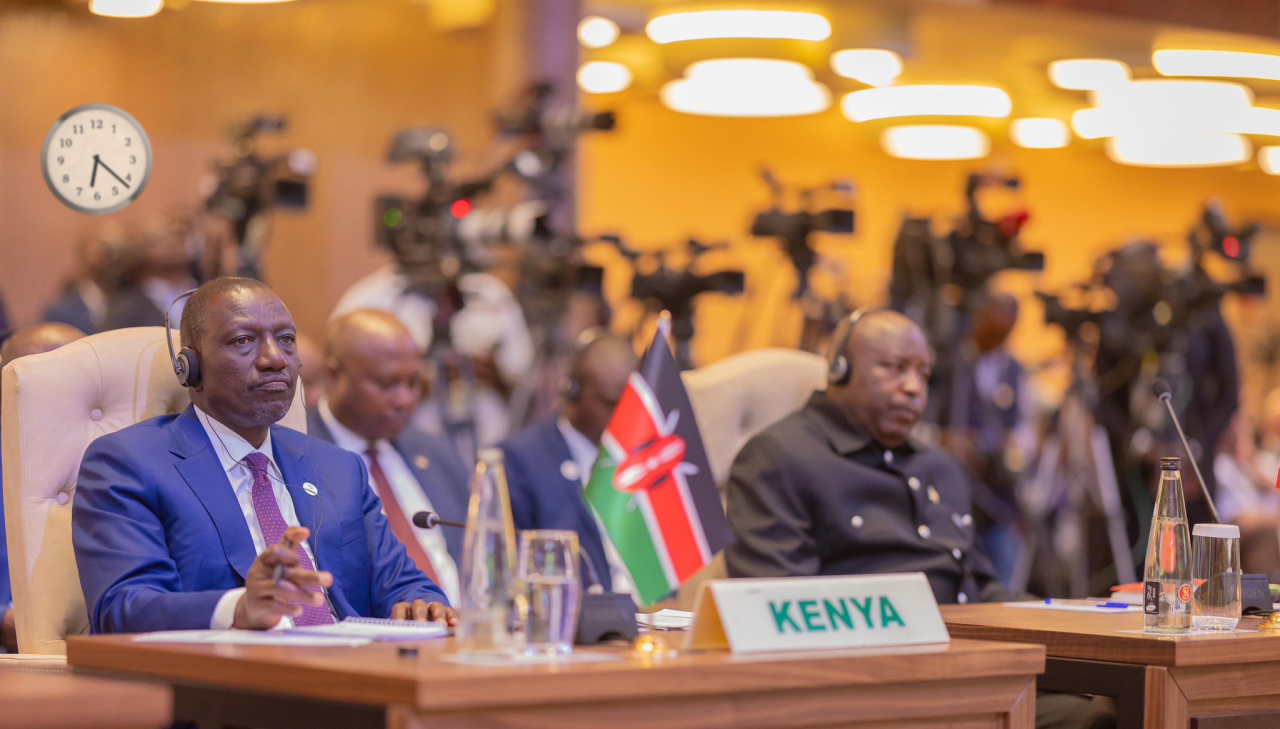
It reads 6:22
